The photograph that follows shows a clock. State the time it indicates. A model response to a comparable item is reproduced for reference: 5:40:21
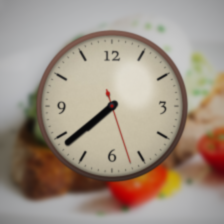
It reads 7:38:27
